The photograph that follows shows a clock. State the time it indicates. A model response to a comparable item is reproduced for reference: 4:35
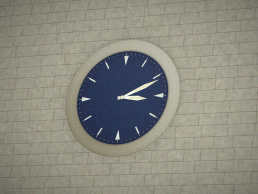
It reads 3:11
